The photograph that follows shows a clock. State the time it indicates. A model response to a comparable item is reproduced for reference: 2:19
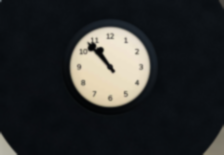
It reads 10:53
